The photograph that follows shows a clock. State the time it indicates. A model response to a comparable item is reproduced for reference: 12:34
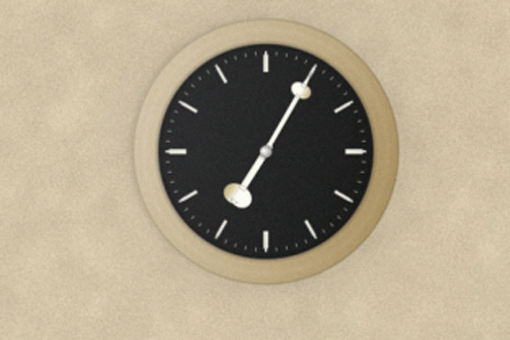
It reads 7:05
